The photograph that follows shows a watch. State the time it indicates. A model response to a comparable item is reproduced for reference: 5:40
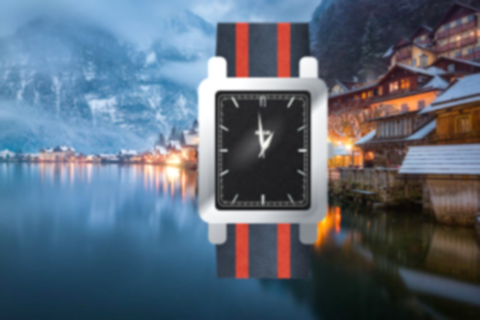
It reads 12:59
